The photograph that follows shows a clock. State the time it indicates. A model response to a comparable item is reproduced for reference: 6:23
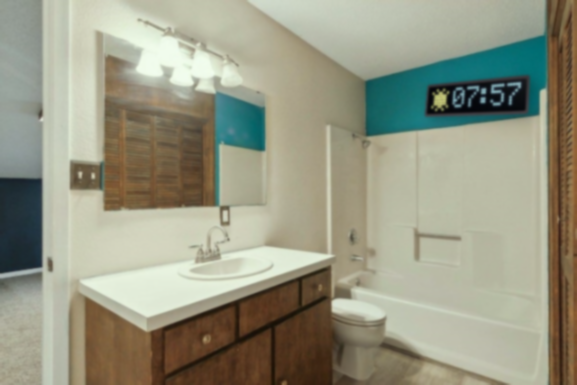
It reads 7:57
